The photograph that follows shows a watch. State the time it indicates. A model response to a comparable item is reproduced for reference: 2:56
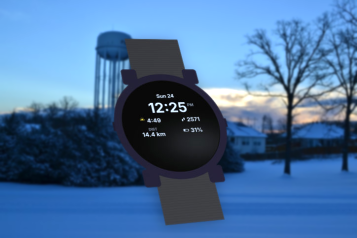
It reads 12:25
